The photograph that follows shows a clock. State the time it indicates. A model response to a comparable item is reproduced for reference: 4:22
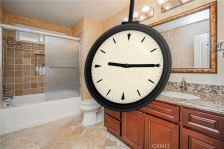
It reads 9:15
